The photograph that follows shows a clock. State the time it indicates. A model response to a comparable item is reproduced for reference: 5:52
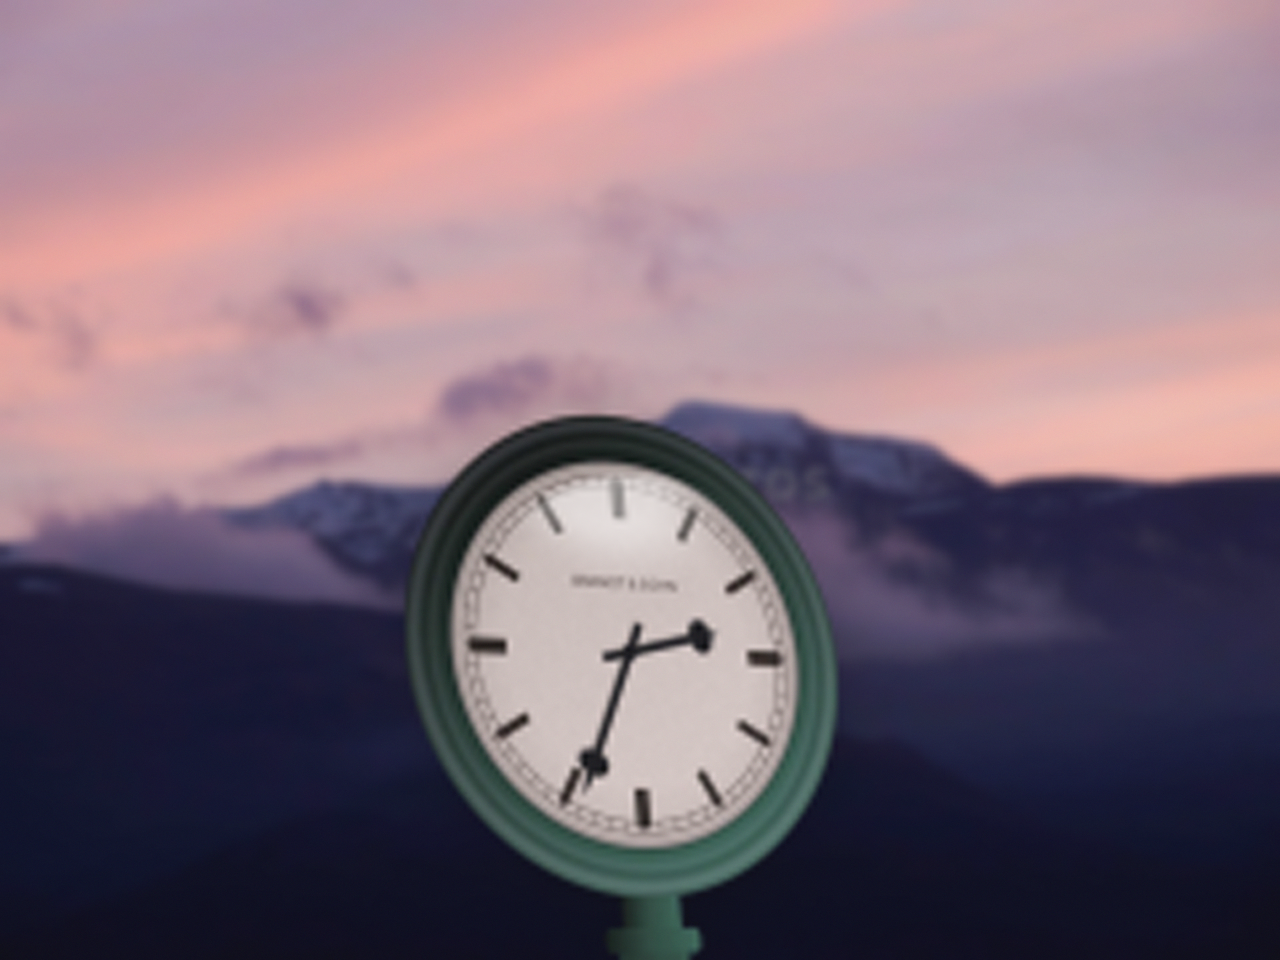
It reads 2:34
